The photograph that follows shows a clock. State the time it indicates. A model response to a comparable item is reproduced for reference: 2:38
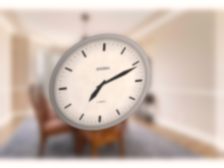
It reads 7:11
